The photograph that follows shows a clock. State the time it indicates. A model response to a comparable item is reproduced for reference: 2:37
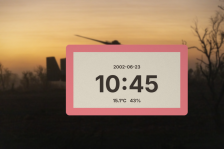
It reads 10:45
